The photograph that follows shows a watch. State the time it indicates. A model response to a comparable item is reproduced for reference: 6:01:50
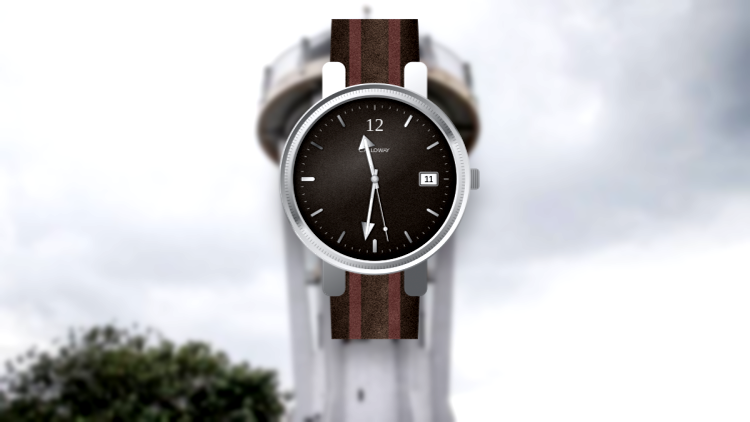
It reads 11:31:28
